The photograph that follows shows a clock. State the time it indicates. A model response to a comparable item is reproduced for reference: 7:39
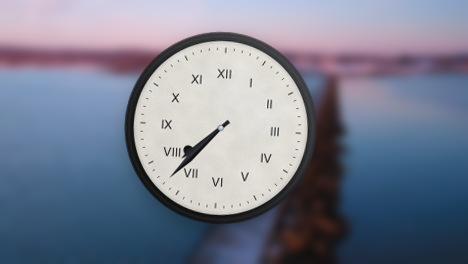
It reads 7:37
